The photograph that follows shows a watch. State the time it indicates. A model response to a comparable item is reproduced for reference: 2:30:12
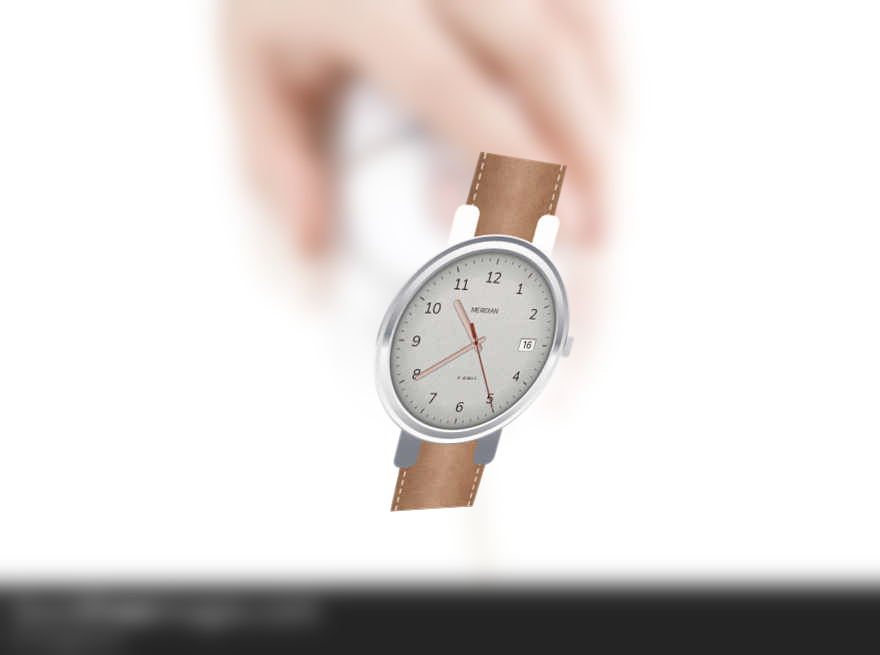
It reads 10:39:25
